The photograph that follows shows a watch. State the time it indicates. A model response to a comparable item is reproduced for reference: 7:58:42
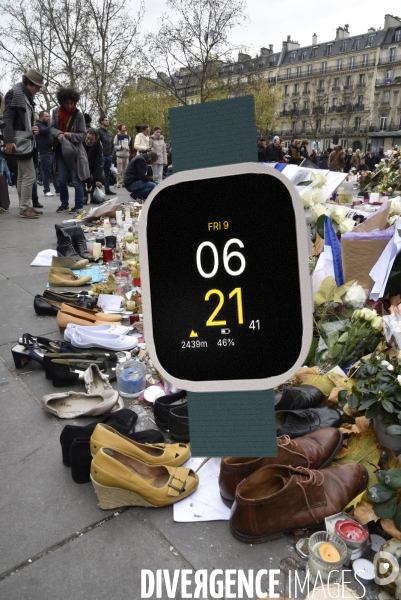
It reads 6:21:41
